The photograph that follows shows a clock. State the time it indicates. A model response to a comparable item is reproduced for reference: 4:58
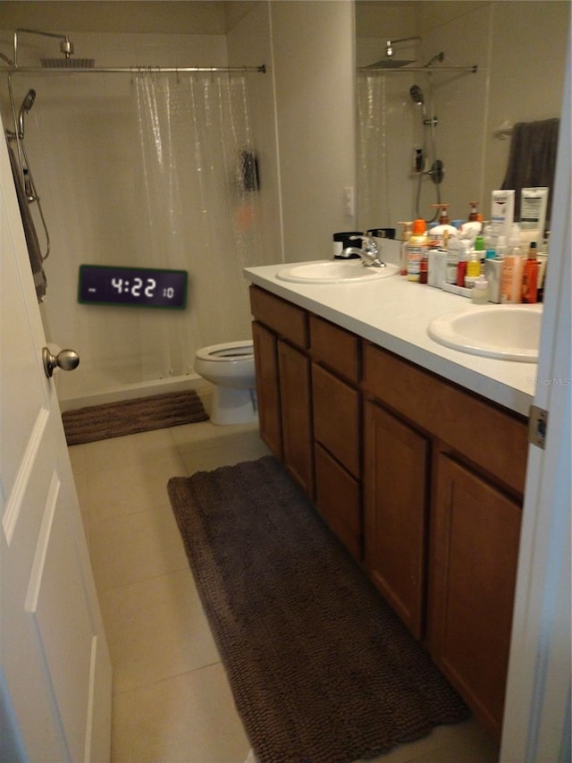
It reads 4:22
